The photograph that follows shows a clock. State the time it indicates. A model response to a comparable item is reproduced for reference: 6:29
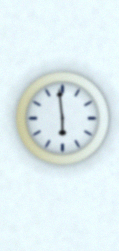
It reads 5:59
